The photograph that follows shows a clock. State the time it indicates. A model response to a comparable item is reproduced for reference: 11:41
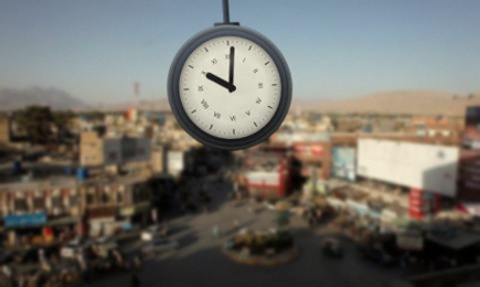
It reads 10:01
